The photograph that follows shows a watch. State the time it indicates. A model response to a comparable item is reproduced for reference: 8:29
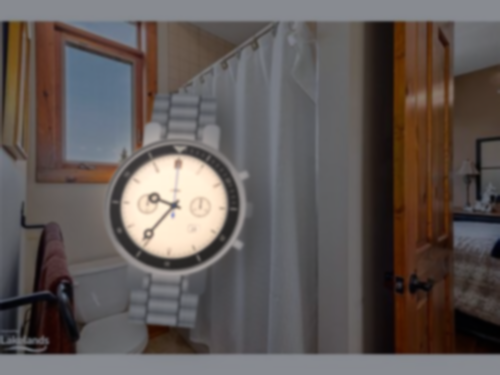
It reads 9:36
